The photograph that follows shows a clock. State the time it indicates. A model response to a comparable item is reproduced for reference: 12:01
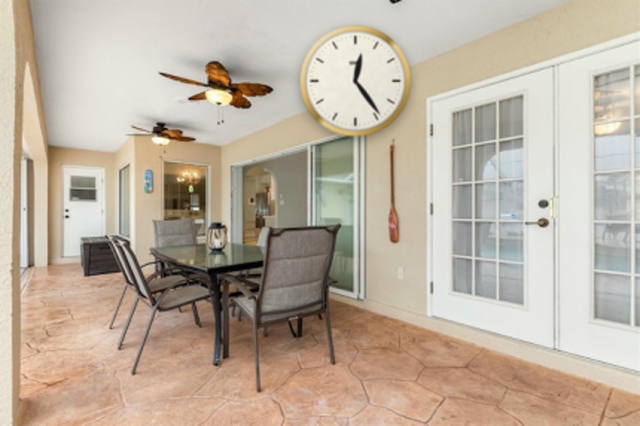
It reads 12:24
